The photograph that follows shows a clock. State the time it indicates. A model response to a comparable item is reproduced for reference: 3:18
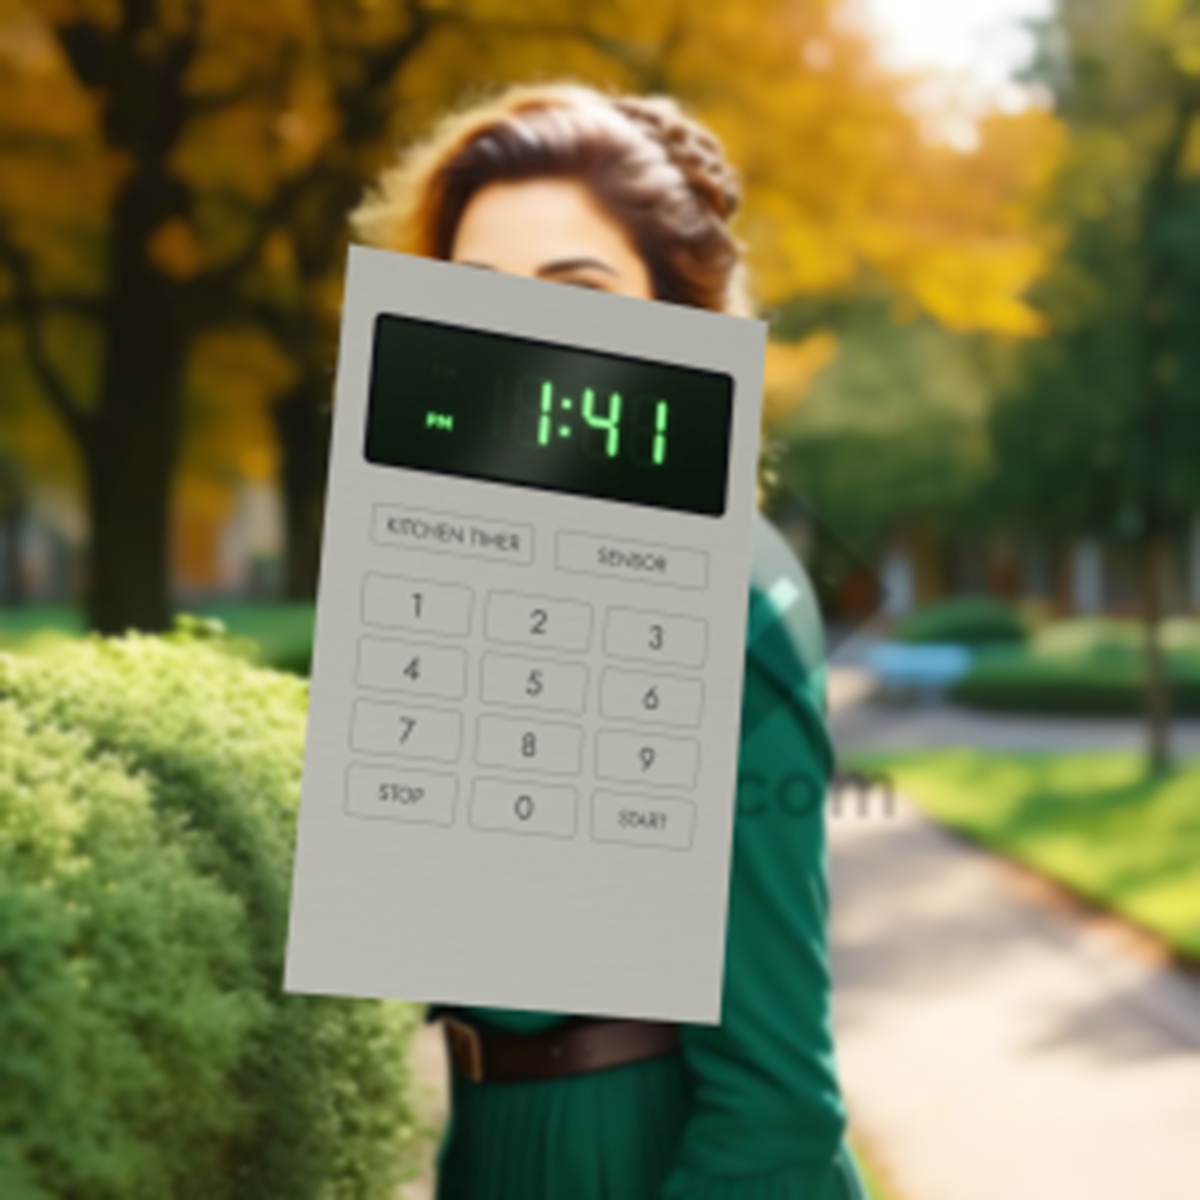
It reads 1:41
